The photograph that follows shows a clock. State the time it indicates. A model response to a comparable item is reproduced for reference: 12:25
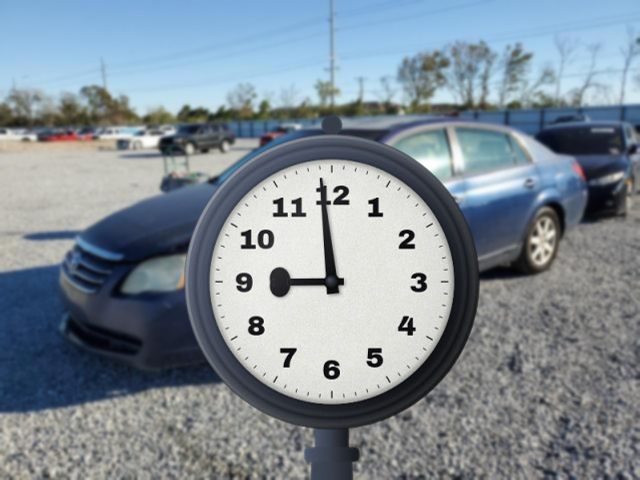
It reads 8:59
